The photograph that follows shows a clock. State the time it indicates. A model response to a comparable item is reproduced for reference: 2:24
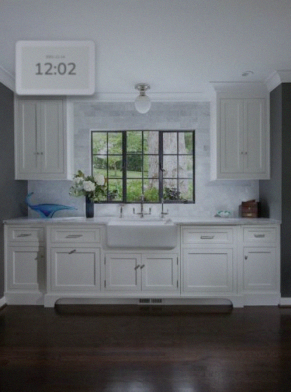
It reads 12:02
